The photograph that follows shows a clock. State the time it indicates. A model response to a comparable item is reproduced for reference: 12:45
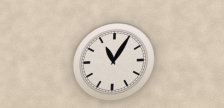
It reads 11:05
